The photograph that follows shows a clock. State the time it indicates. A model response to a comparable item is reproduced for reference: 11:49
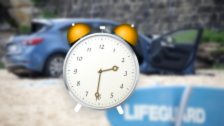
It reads 2:31
